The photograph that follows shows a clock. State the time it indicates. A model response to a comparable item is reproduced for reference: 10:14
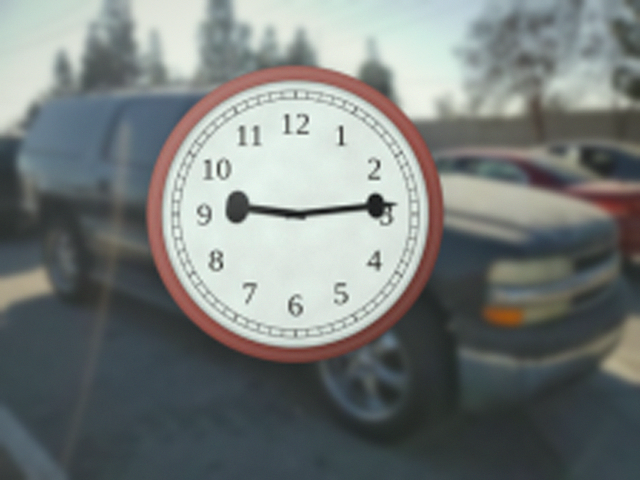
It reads 9:14
